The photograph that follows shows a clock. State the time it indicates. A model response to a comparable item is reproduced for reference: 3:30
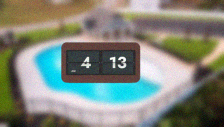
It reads 4:13
